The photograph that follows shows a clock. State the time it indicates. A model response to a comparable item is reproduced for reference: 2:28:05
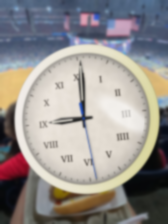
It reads 9:00:29
